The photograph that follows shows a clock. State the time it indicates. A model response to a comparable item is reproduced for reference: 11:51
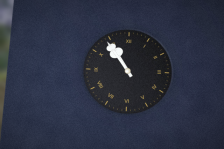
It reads 10:54
